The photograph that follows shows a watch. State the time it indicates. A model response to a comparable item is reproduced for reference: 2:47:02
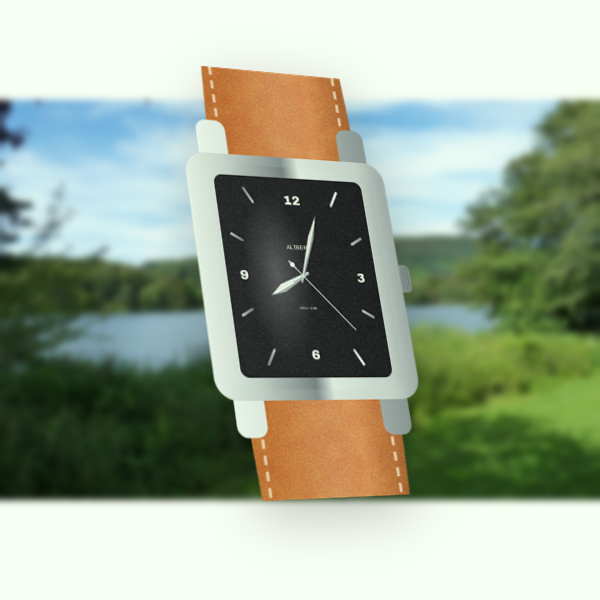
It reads 8:03:23
